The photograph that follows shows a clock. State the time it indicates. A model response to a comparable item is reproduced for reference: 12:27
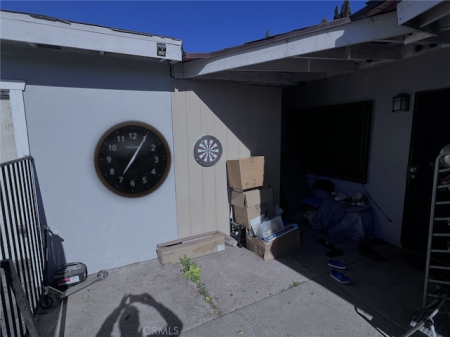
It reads 7:05
